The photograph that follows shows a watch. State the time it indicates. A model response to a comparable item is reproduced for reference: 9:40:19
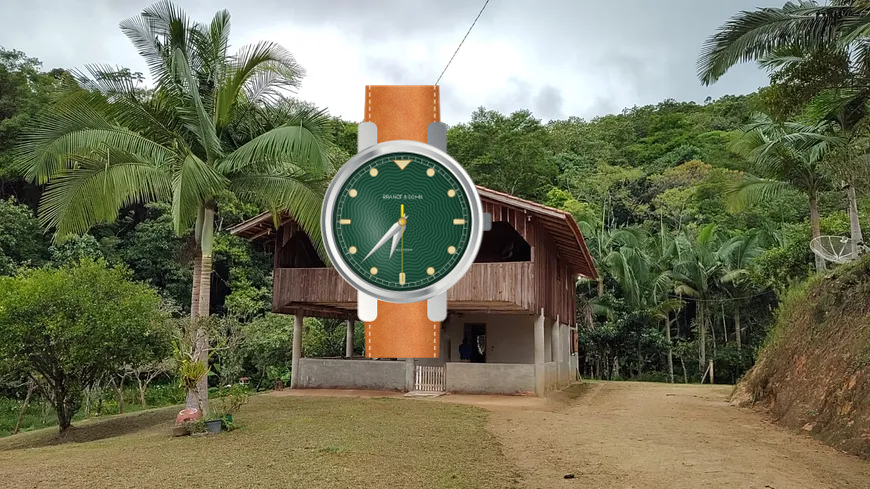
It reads 6:37:30
